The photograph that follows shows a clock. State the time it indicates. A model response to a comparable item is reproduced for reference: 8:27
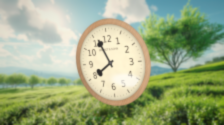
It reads 7:56
